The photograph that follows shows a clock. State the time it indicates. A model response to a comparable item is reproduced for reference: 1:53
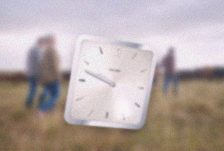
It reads 9:48
